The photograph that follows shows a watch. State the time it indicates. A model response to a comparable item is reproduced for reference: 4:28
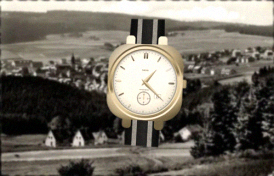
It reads 1:22
